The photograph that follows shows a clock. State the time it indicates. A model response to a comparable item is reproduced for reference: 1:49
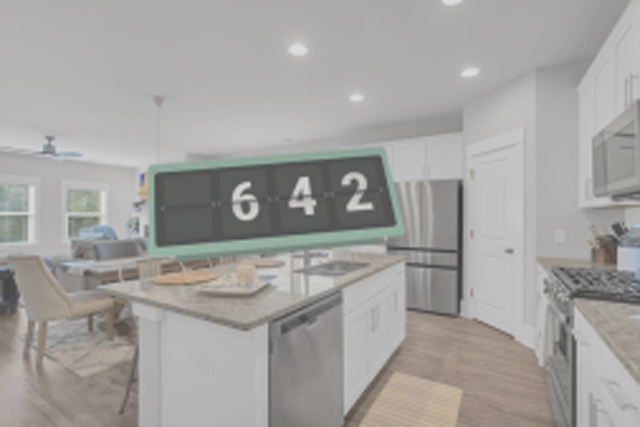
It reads 6:42
